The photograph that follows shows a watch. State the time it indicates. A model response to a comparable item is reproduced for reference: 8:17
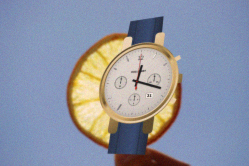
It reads 12:18
